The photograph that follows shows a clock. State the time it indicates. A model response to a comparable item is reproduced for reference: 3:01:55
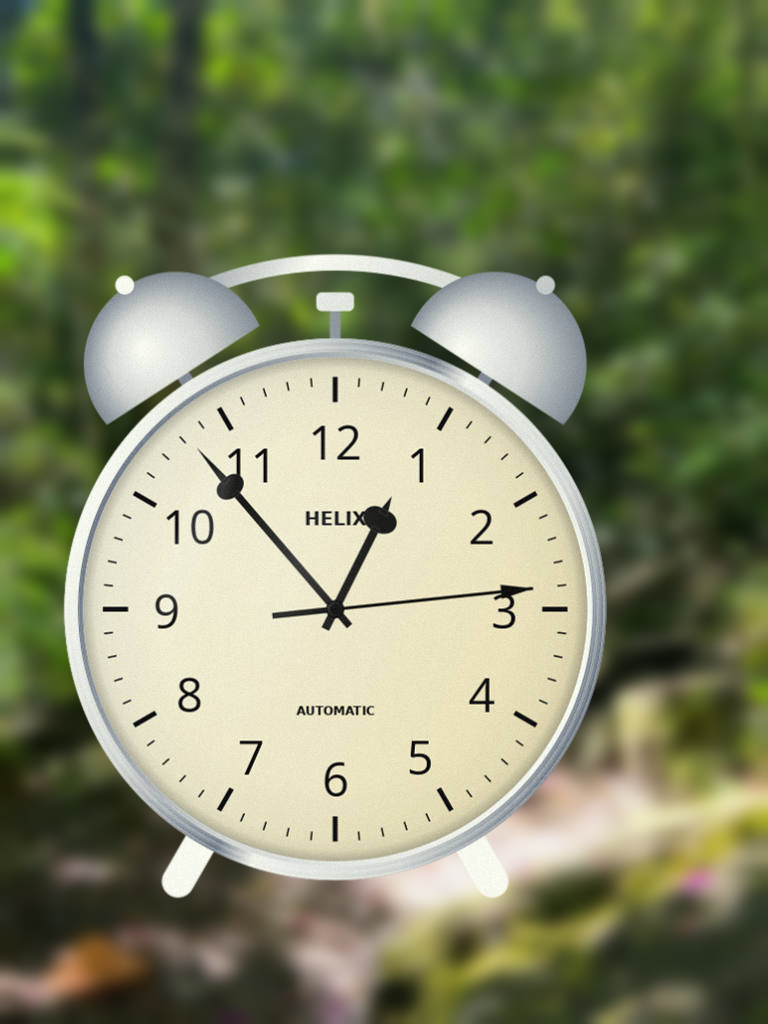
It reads 12:53:14
